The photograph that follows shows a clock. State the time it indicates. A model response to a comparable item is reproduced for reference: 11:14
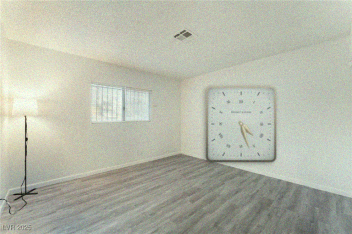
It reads 4:27
